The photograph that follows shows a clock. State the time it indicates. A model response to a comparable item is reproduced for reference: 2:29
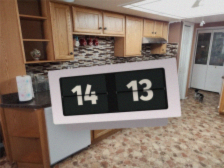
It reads 14:13
